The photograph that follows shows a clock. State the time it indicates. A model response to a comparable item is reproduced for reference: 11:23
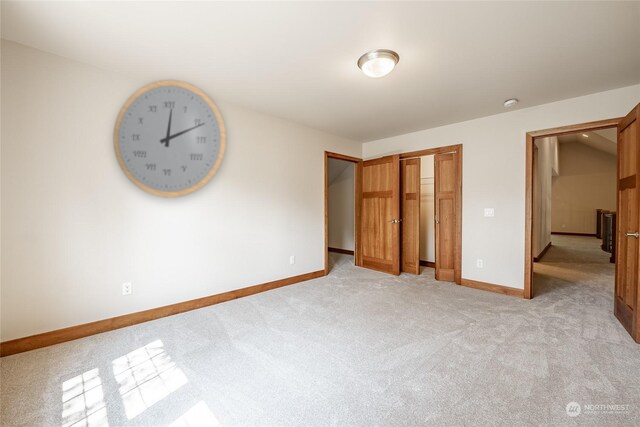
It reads 12:11
